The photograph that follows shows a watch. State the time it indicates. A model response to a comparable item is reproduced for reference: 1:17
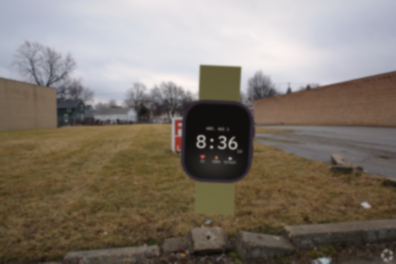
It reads 8:36
